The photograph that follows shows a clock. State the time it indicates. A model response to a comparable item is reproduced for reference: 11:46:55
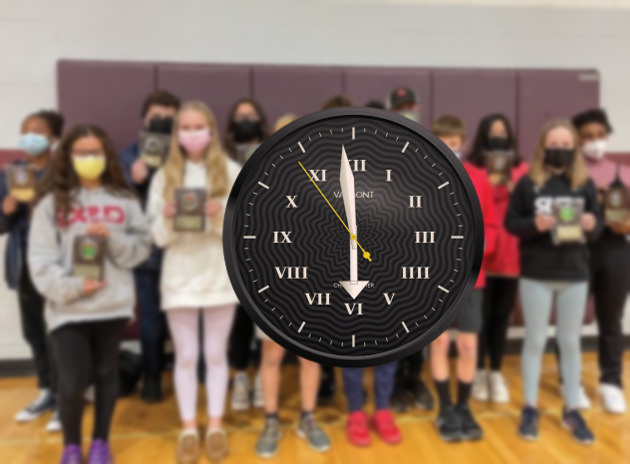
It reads 5:58:54
